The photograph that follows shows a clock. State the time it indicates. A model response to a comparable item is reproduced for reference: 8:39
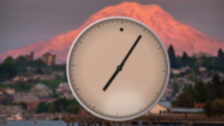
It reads 7:05
